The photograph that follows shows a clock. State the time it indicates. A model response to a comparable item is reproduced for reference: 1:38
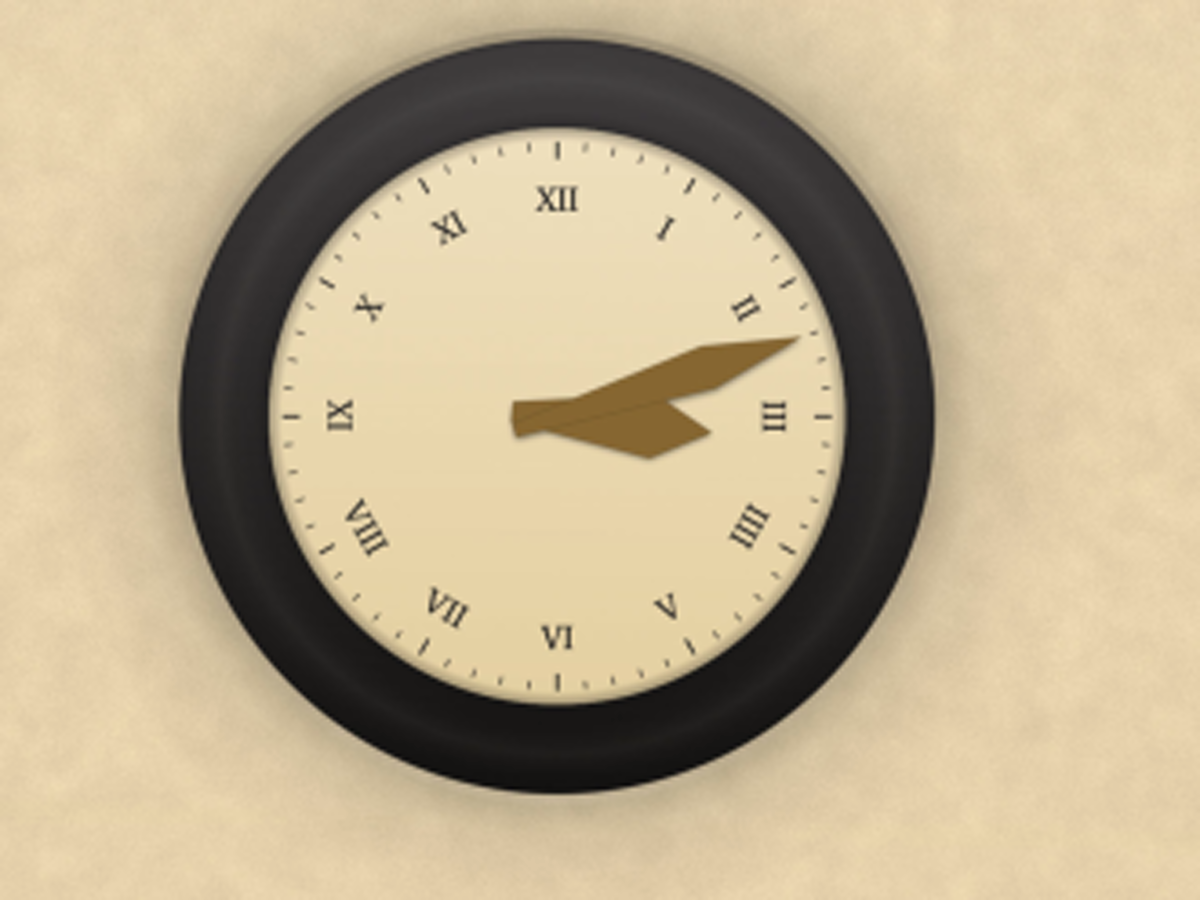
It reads 3:12
